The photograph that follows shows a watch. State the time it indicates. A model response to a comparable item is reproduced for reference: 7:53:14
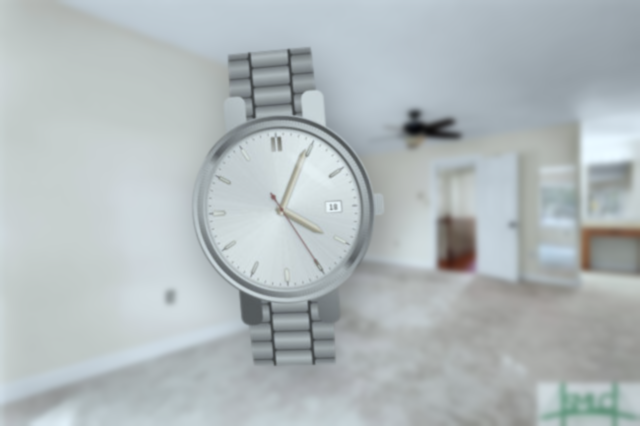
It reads 4:04:25
